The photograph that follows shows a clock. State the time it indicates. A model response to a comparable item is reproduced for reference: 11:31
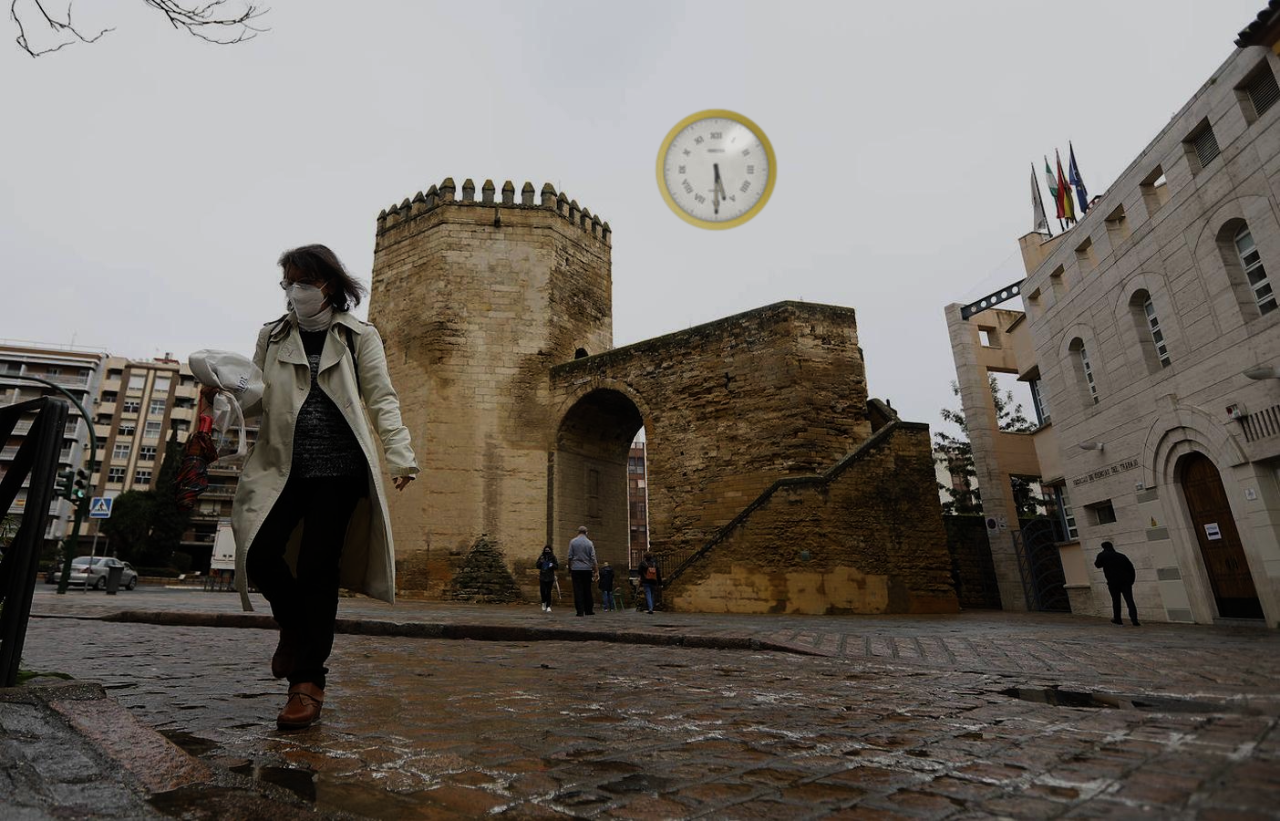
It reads 5:30
